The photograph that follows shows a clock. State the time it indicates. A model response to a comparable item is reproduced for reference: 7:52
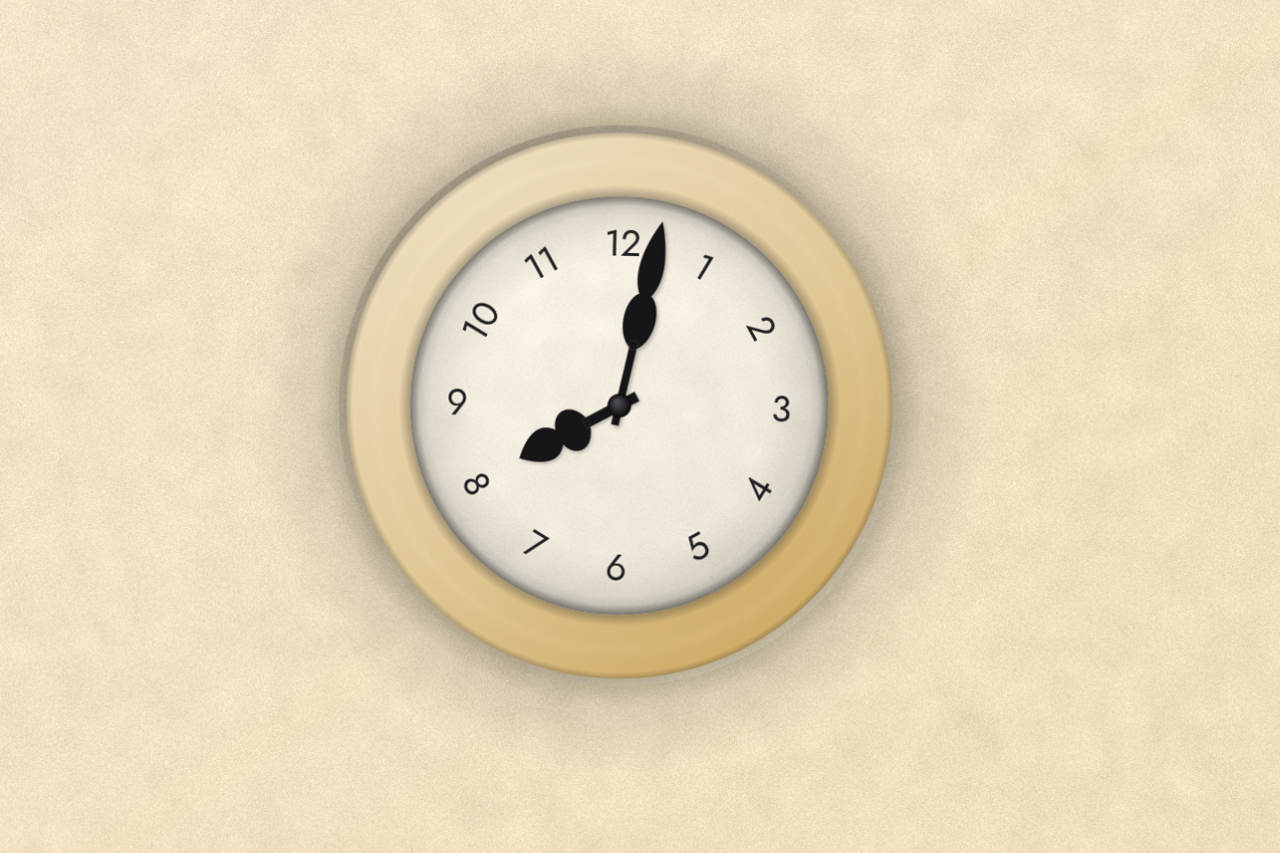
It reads 8:02
